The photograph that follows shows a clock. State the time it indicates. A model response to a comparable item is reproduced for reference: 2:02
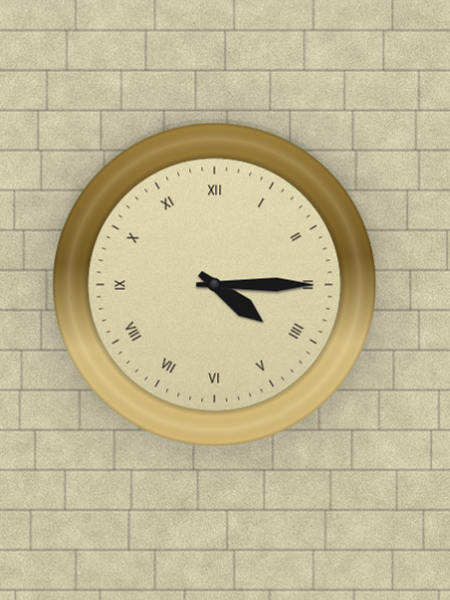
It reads 4:15
